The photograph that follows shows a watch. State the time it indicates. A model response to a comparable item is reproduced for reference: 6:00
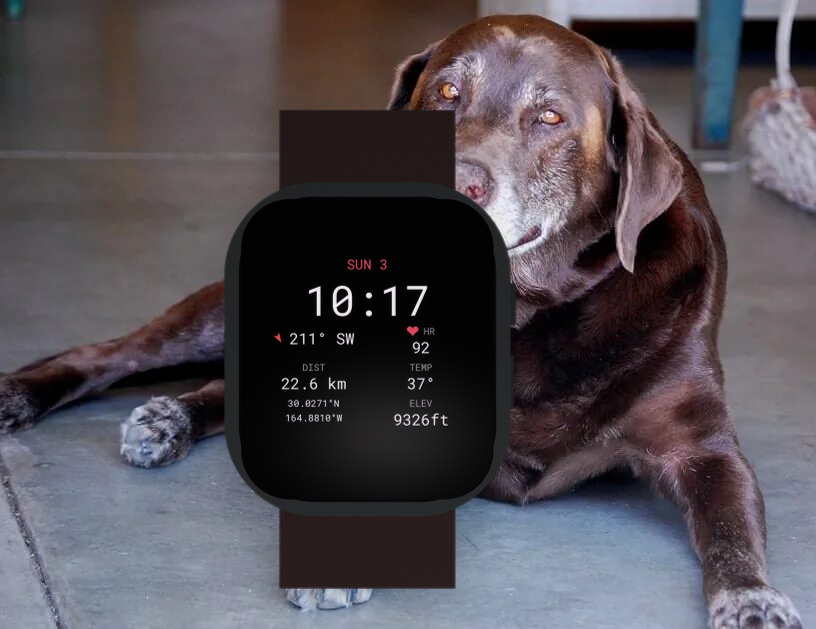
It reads 10:17
